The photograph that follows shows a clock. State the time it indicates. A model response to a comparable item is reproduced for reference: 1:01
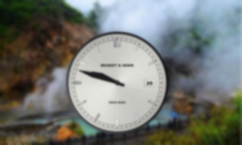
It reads 9:48
